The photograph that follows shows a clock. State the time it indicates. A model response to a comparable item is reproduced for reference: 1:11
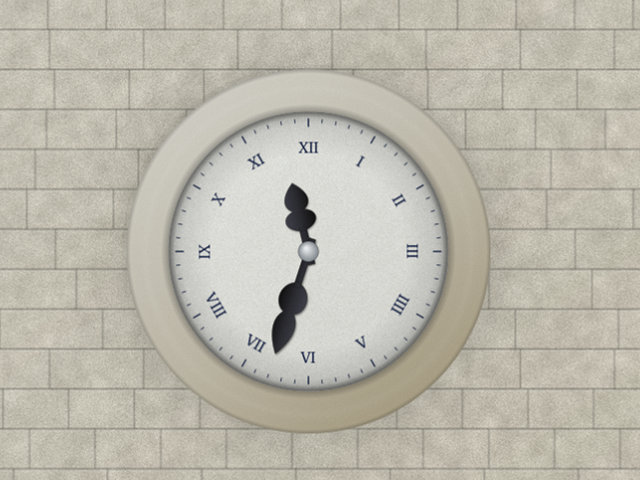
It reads 11:33
